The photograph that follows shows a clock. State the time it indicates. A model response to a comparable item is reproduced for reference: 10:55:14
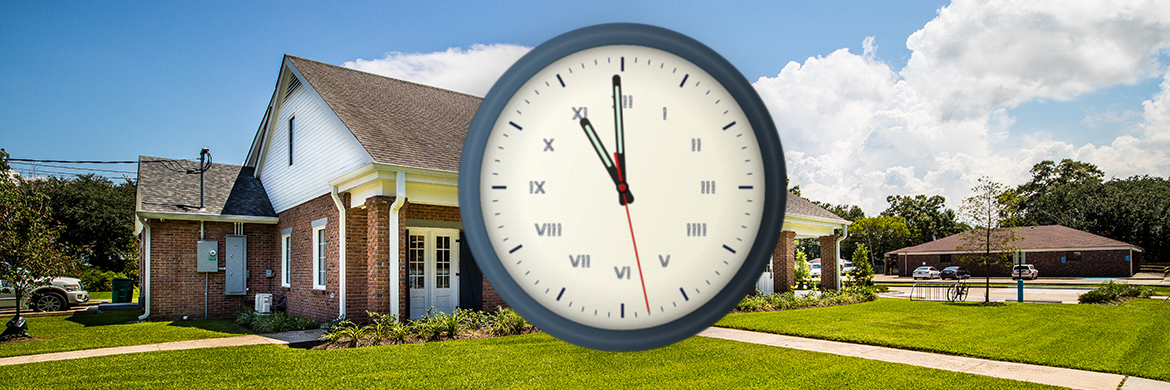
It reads 10:59:28
